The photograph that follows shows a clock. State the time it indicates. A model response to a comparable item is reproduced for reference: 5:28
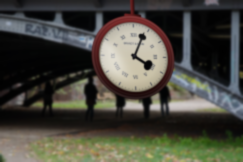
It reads 4:04
